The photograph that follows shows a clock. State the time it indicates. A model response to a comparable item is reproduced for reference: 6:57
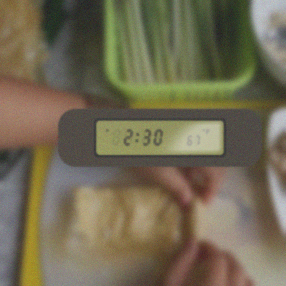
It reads 2:30
